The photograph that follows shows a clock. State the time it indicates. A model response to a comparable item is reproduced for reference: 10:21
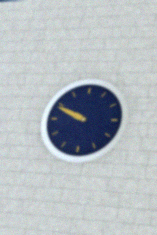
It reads 9:49
